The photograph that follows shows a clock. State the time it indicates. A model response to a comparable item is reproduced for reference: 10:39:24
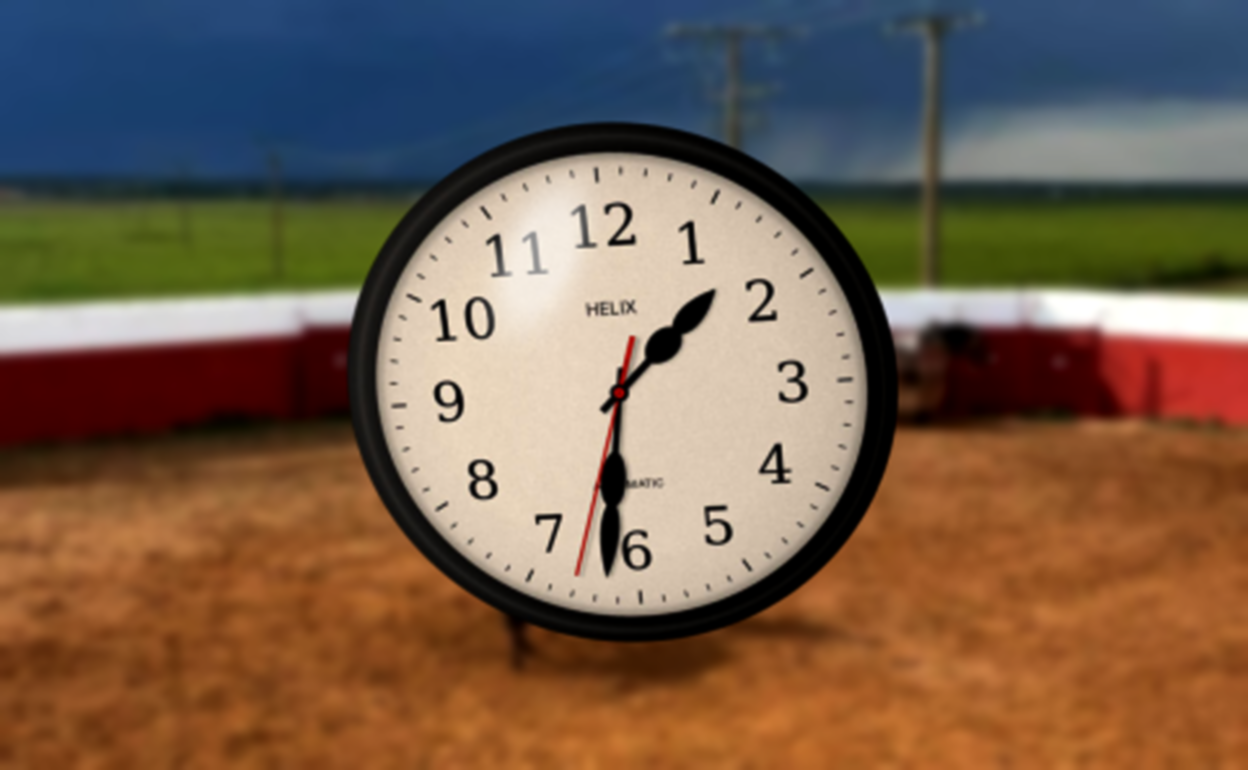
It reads 1:31:33
